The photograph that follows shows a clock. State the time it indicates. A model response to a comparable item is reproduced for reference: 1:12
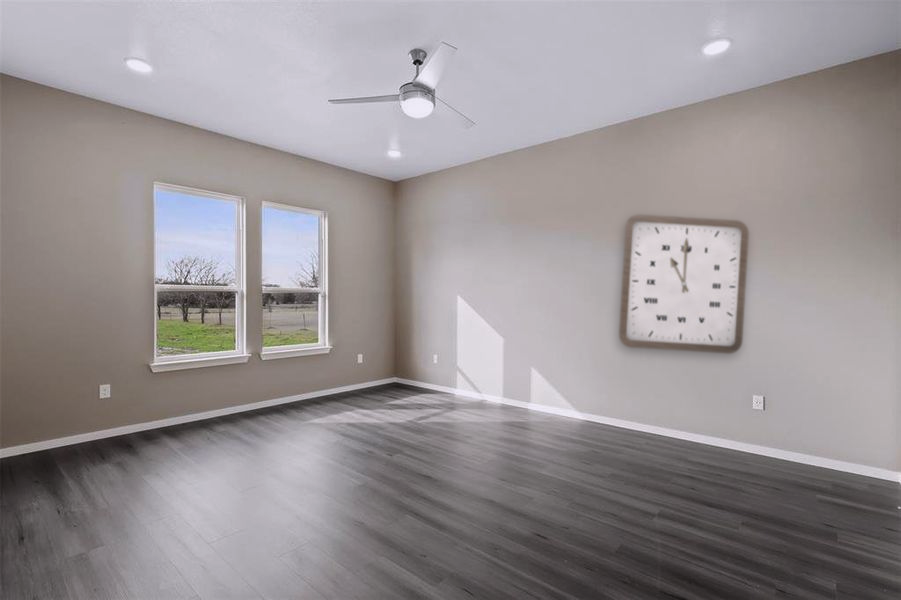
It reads 11:00
